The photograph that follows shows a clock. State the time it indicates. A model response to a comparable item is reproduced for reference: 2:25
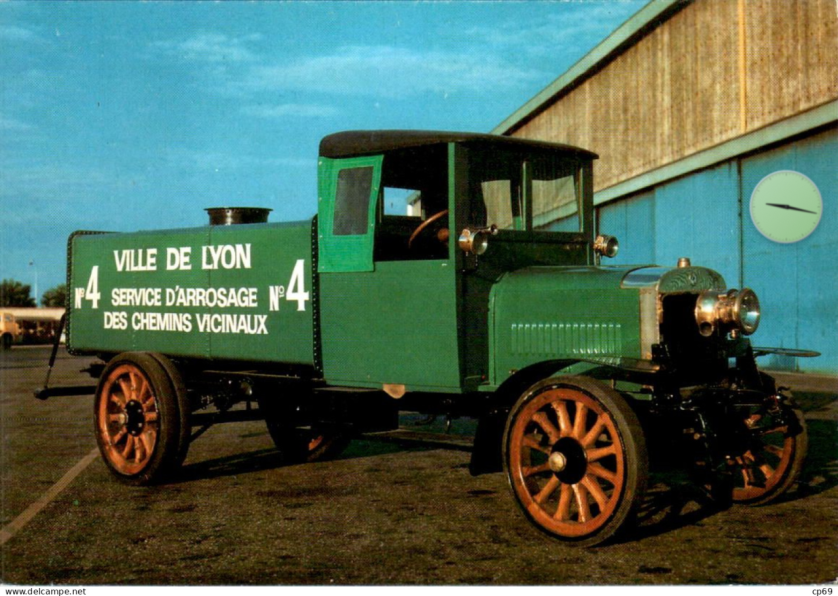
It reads 9:17
